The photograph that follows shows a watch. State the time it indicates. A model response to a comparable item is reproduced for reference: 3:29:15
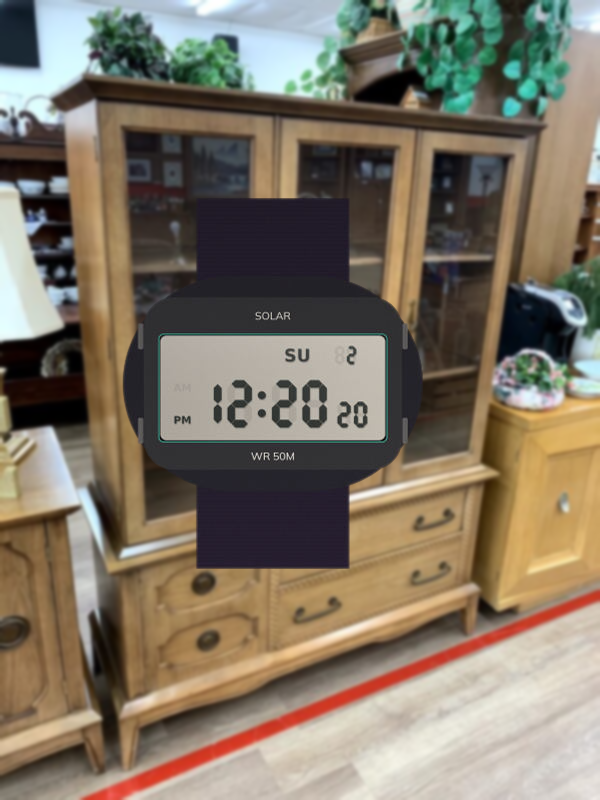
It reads 12:20:20
